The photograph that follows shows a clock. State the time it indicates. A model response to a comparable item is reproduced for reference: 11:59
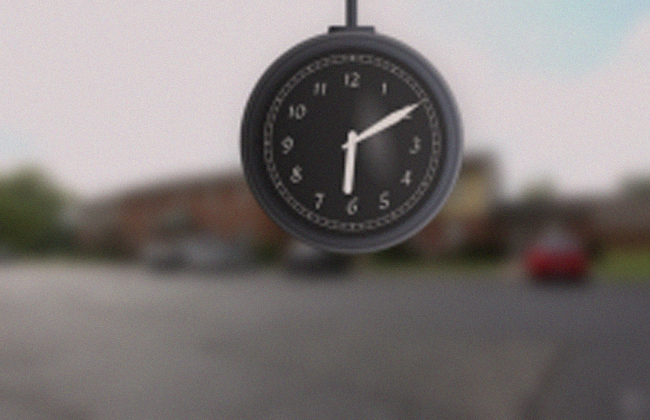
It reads 6:10
